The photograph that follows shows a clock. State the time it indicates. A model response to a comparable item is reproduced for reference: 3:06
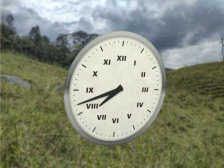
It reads 7:42
